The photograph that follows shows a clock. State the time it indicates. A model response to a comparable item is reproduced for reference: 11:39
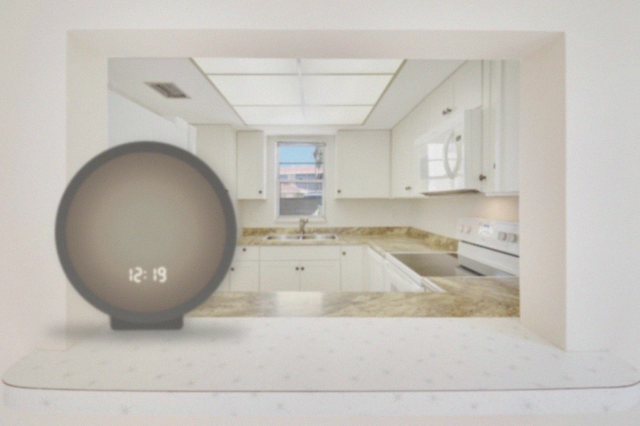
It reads 12:19
